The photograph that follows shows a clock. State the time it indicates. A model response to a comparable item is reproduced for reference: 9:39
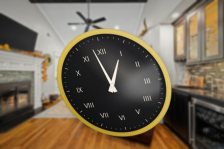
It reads 12:58
